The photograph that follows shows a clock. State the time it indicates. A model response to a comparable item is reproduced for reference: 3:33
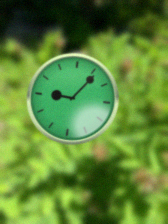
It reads 9:06
